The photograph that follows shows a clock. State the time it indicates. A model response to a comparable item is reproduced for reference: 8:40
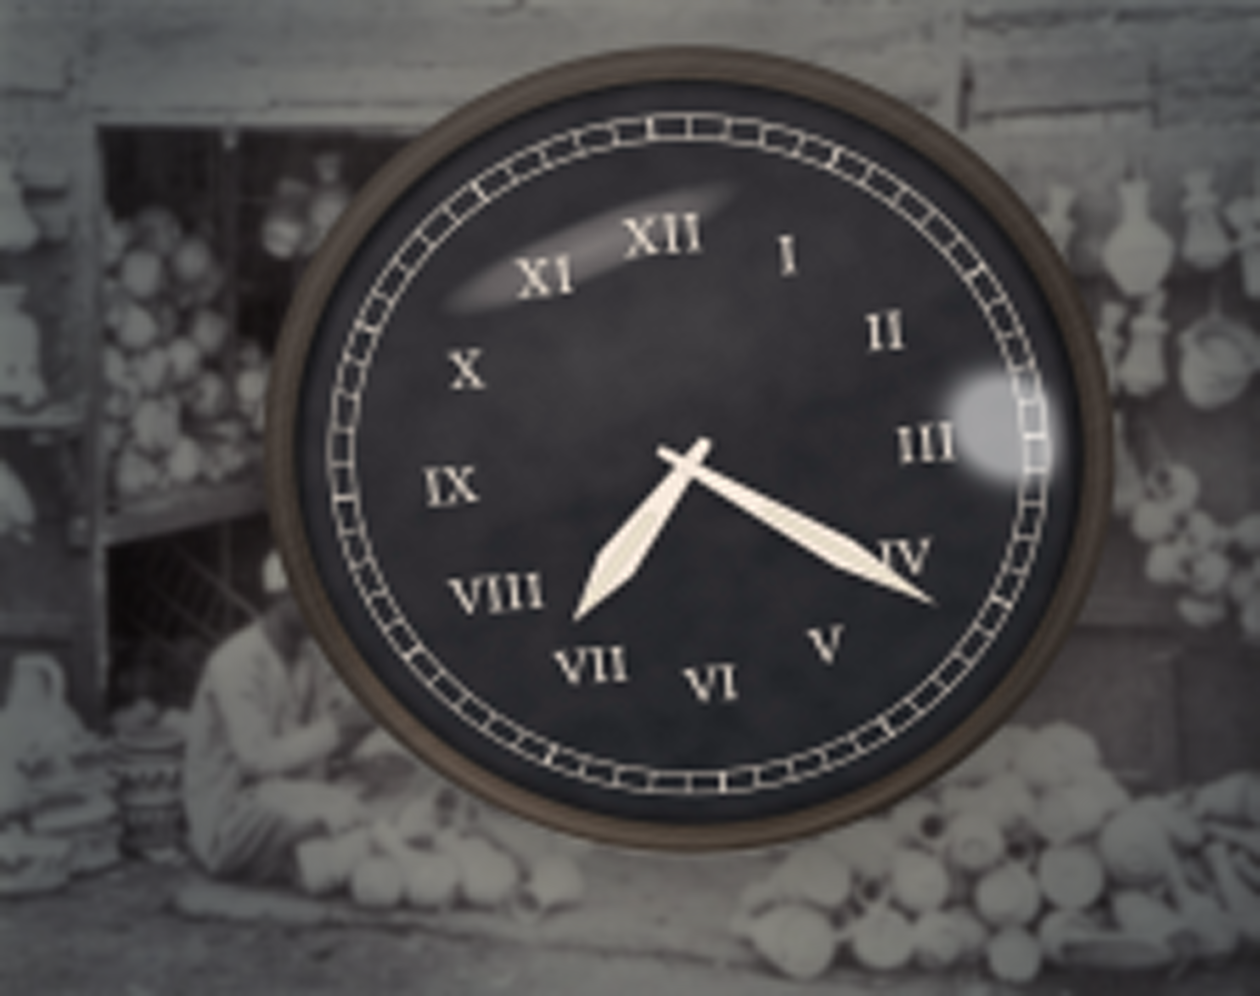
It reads 7:21
